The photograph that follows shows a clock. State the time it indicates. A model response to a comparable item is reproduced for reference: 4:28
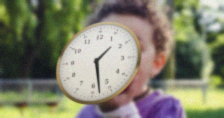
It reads 1:28
